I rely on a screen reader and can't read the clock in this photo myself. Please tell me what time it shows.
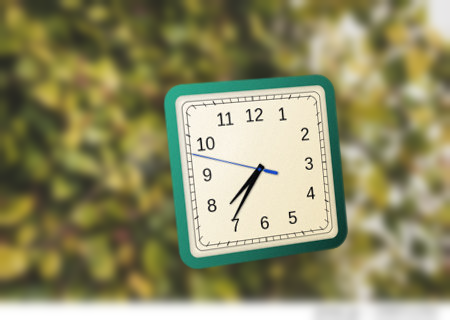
7:35:48
